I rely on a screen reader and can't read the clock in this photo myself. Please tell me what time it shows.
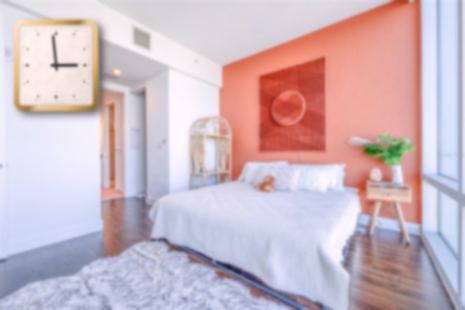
2:59
